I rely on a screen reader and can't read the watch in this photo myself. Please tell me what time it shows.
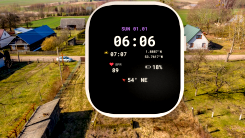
6:06
